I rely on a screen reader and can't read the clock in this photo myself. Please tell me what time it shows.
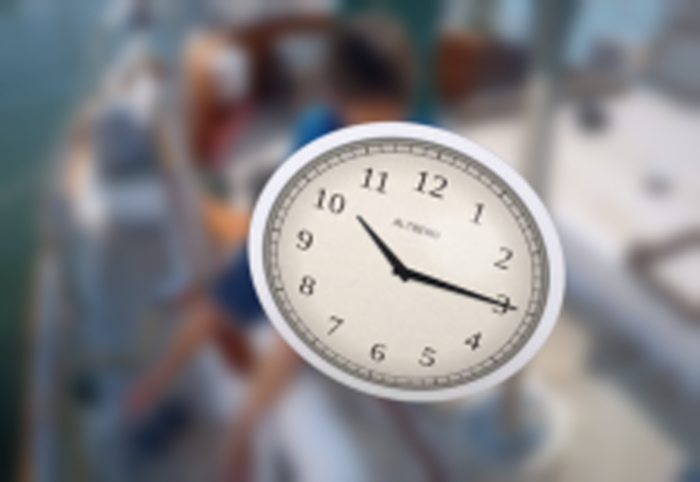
10:15
